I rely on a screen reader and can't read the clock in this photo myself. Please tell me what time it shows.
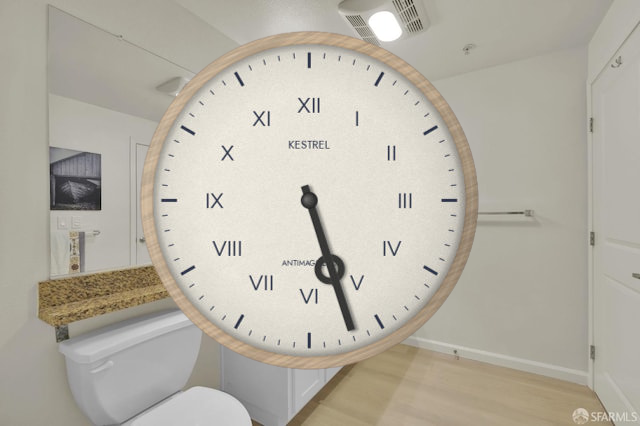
5:27
